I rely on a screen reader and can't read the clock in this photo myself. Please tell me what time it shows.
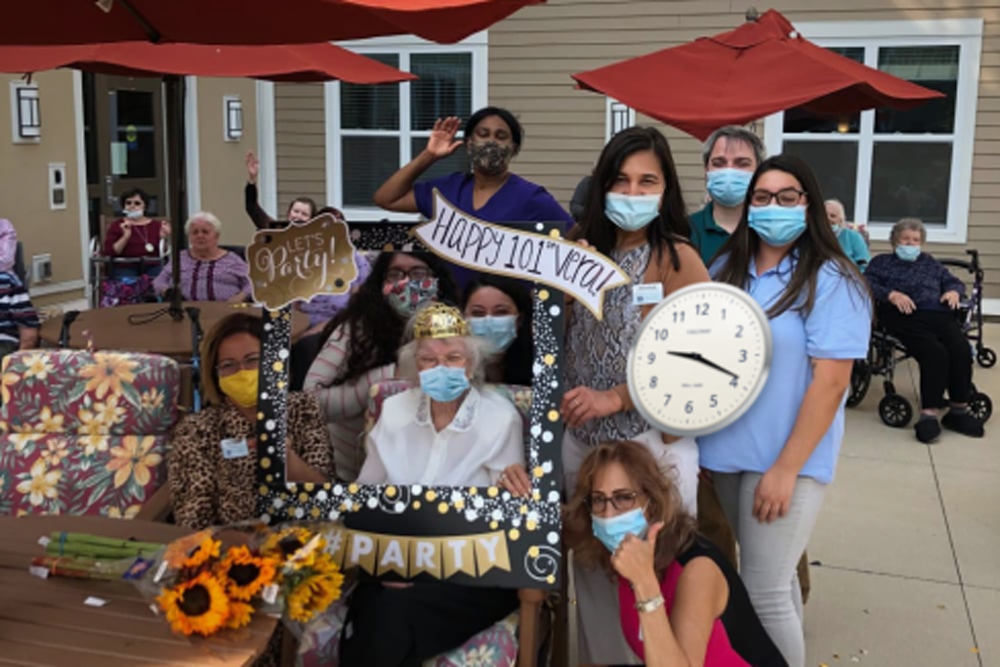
9:19
